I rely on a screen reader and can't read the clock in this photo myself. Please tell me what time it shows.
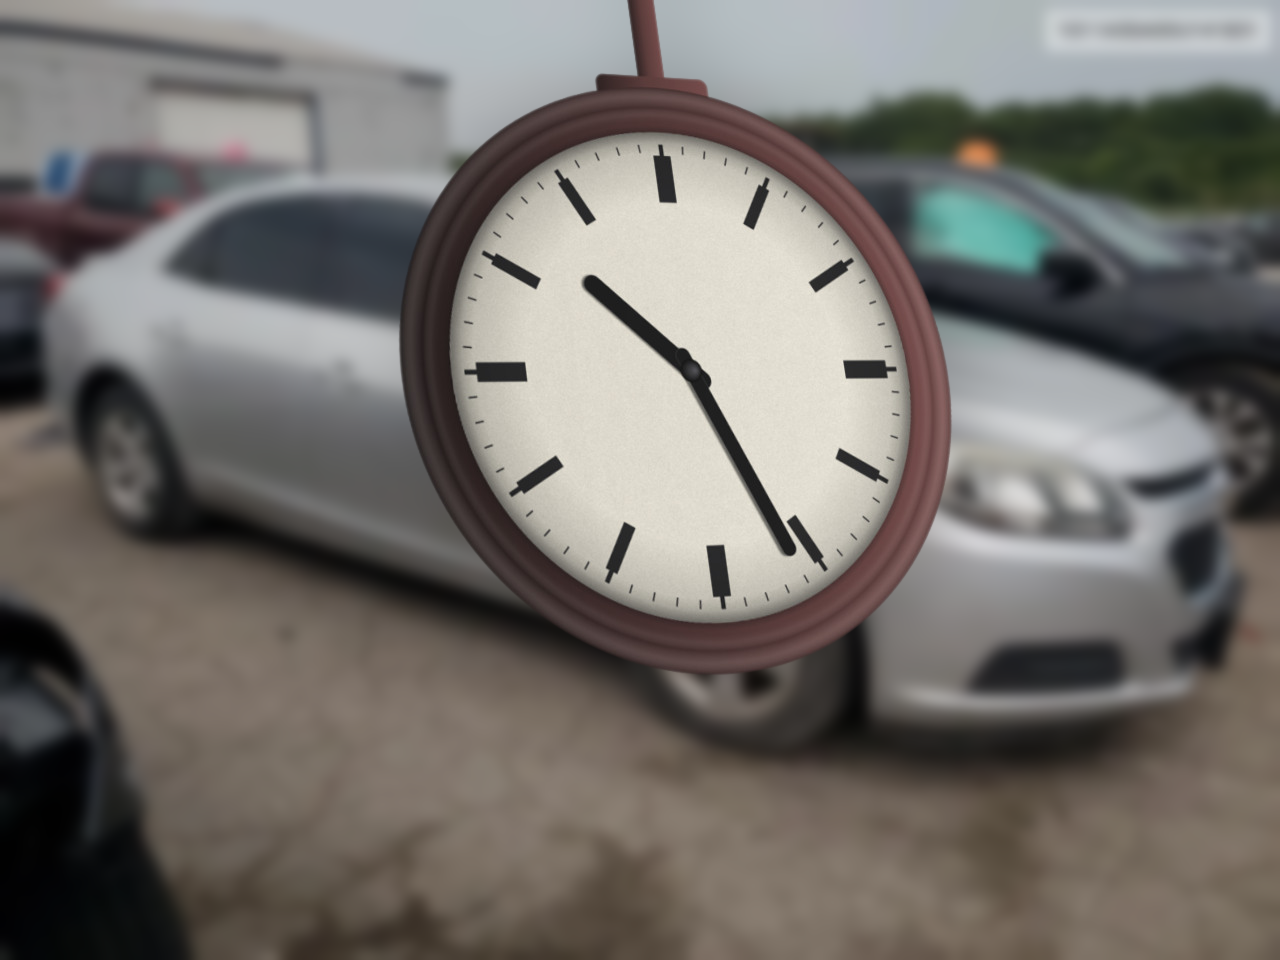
10:26
